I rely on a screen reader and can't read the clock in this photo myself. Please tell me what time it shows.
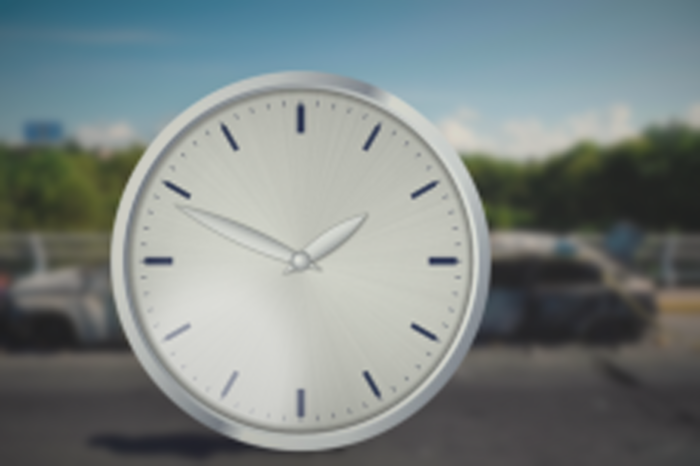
1:49
